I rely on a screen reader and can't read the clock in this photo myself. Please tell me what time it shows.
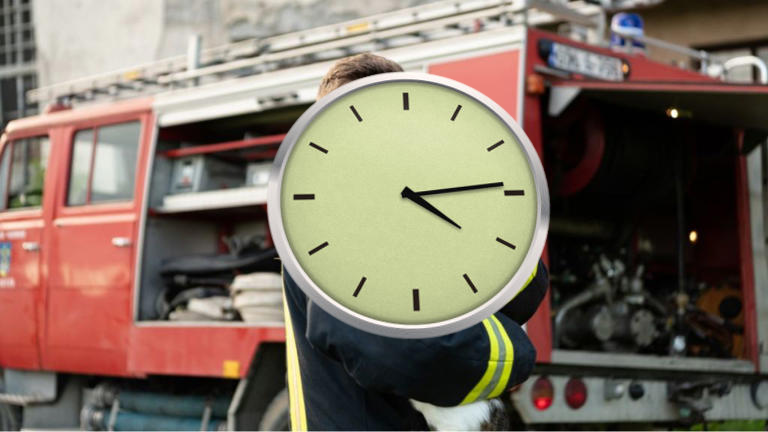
4:14
